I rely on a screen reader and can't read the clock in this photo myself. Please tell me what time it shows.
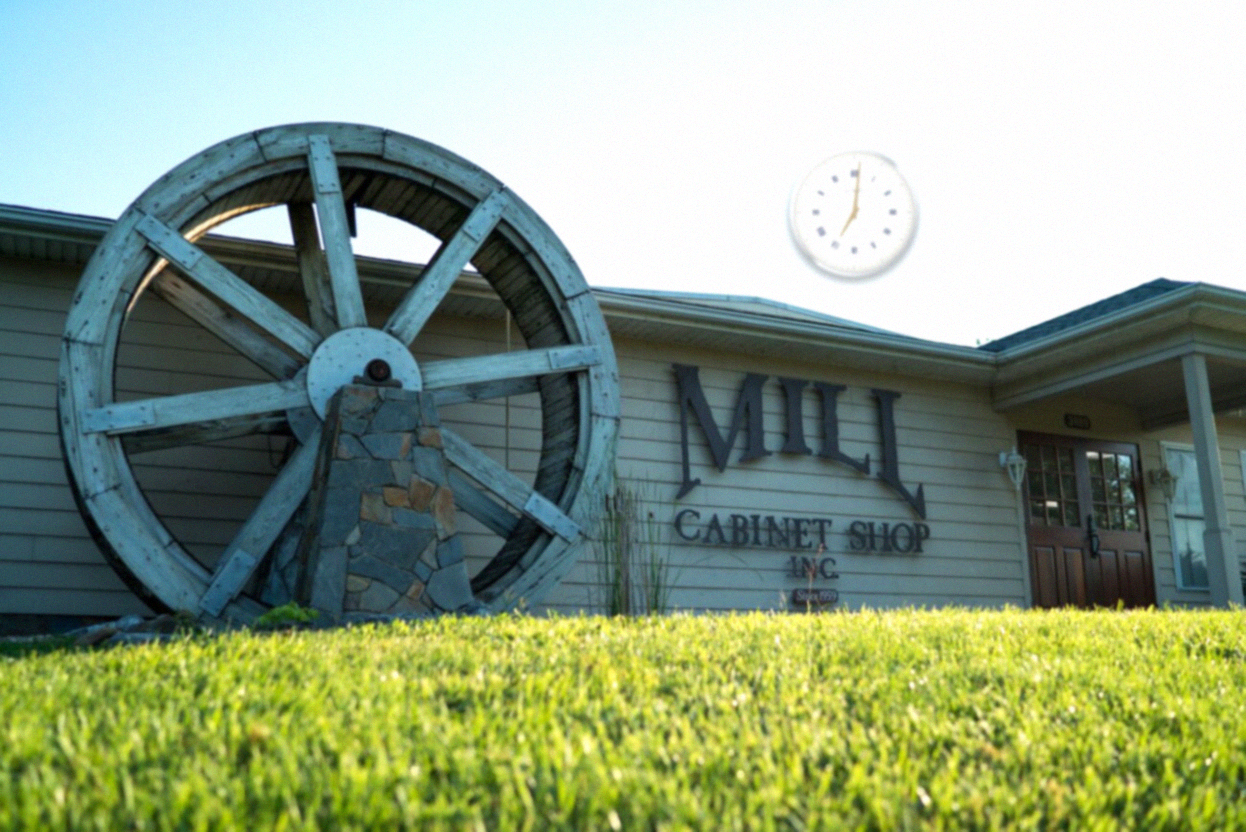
7:01
